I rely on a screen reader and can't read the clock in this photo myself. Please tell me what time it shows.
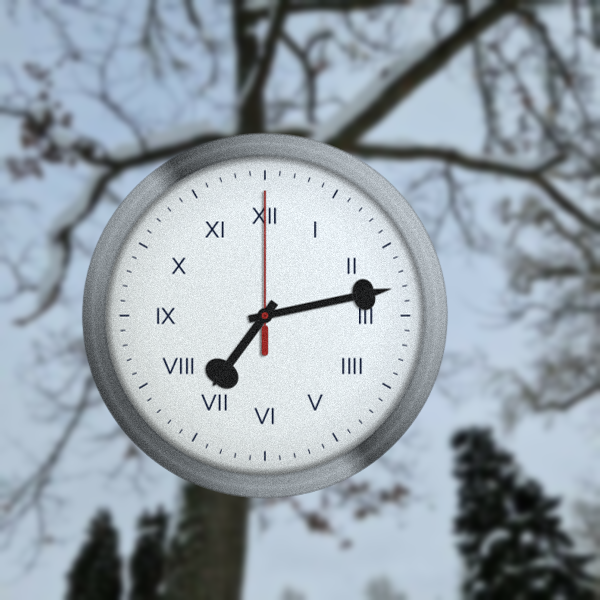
7:13:00
